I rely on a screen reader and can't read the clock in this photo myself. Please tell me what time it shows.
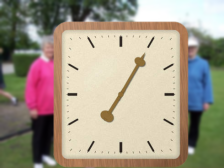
7:05
